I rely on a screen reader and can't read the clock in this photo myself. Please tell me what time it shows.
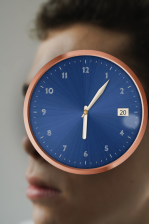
6:06
